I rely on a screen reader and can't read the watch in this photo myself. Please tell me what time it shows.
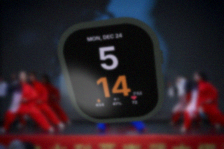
5:14
